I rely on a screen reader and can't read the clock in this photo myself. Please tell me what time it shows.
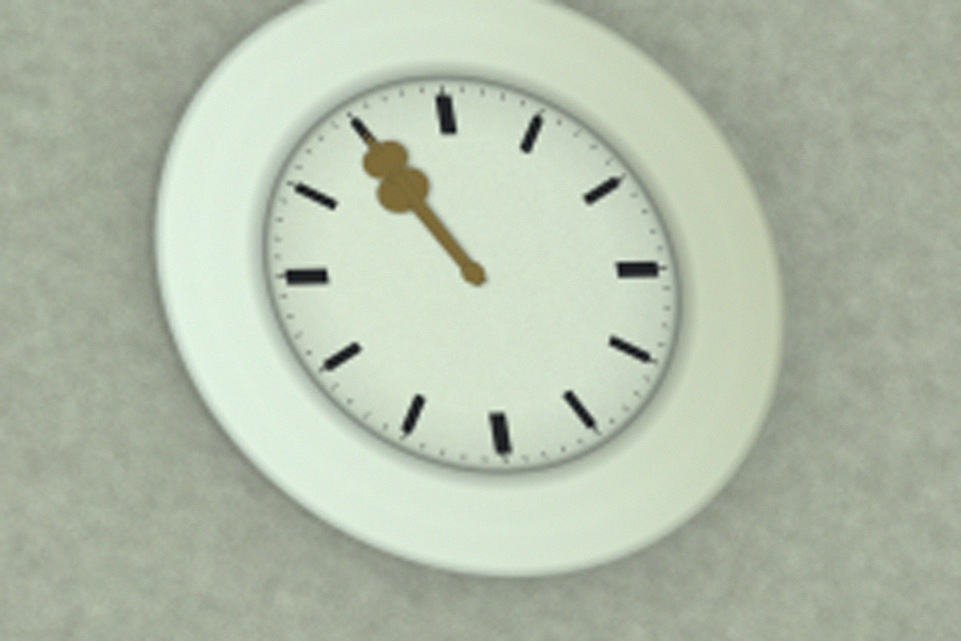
10:55
